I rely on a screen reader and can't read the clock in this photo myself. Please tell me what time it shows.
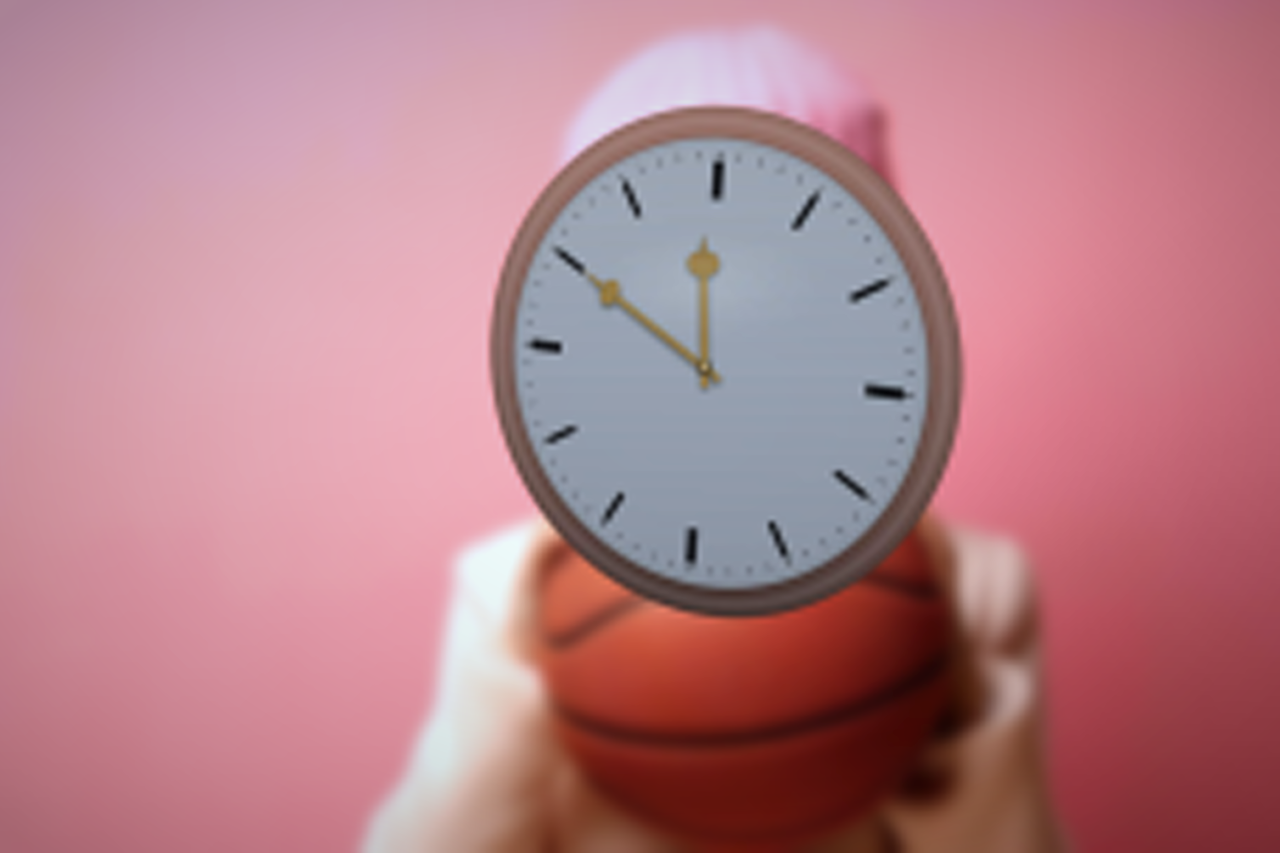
11:50
